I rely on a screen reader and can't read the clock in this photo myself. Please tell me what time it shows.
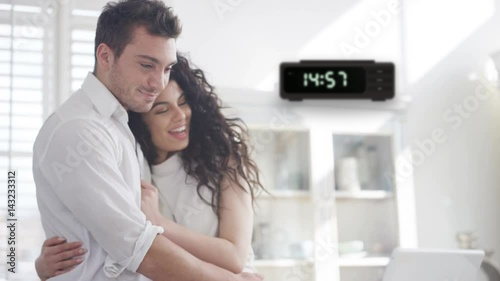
14:57
